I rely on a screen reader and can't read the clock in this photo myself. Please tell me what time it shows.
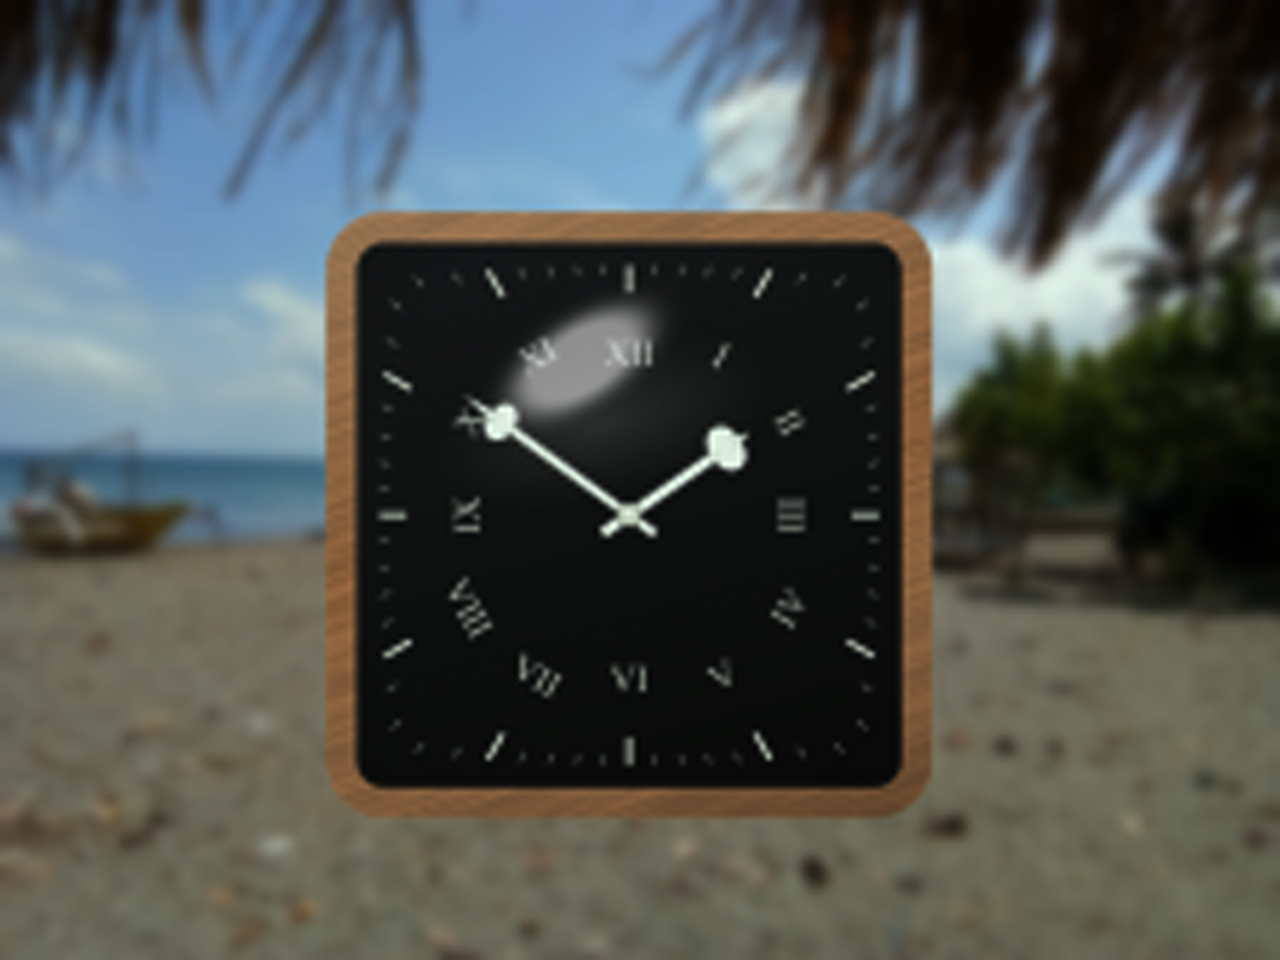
1:51
